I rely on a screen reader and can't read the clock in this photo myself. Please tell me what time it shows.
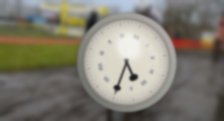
4:30
